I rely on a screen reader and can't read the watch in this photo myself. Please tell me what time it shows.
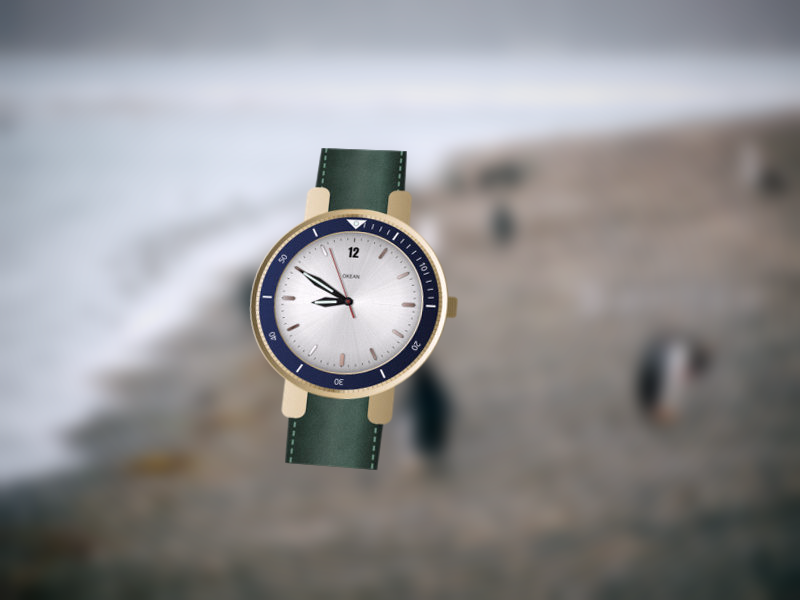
8:49:56
